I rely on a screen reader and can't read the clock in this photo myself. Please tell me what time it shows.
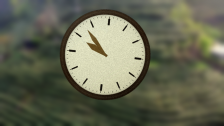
9:53
